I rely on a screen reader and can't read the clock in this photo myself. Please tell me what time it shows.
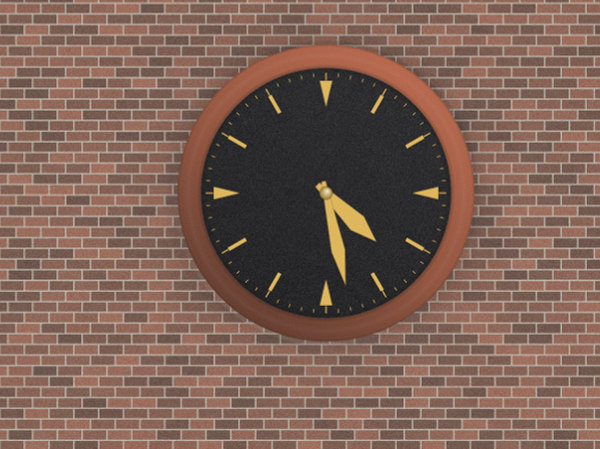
4:28
